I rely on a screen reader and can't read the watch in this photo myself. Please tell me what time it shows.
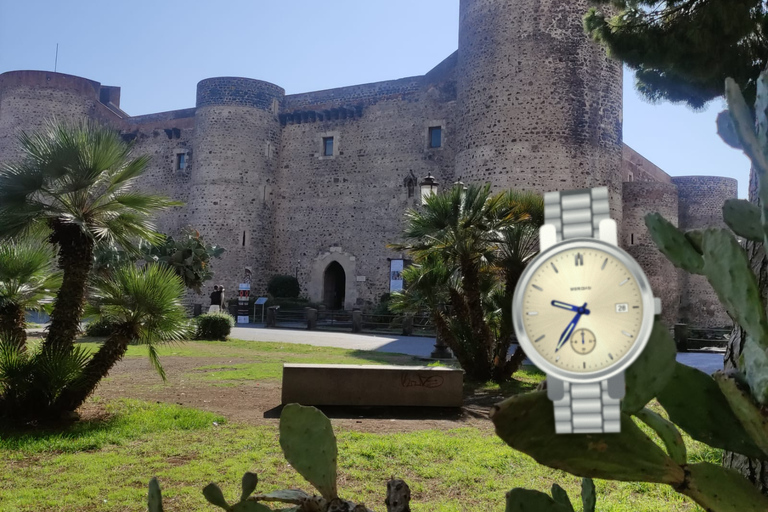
9:36
